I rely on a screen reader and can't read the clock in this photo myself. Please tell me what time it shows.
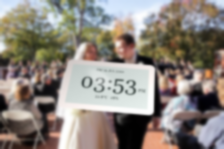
3:53
